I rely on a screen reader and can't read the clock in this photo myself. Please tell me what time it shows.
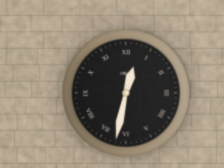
12:32
